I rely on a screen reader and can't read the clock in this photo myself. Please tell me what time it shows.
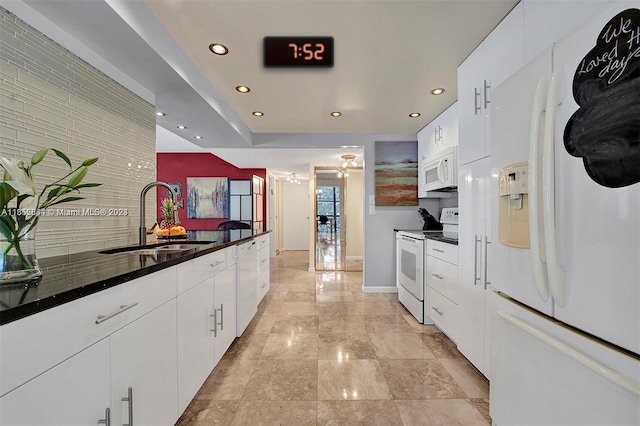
7:52
